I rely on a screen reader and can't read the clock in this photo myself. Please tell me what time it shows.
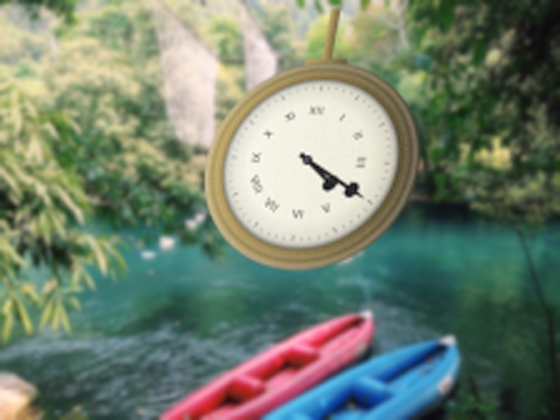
4:20
